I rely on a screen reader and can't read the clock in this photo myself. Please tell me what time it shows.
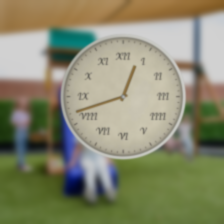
12:42
